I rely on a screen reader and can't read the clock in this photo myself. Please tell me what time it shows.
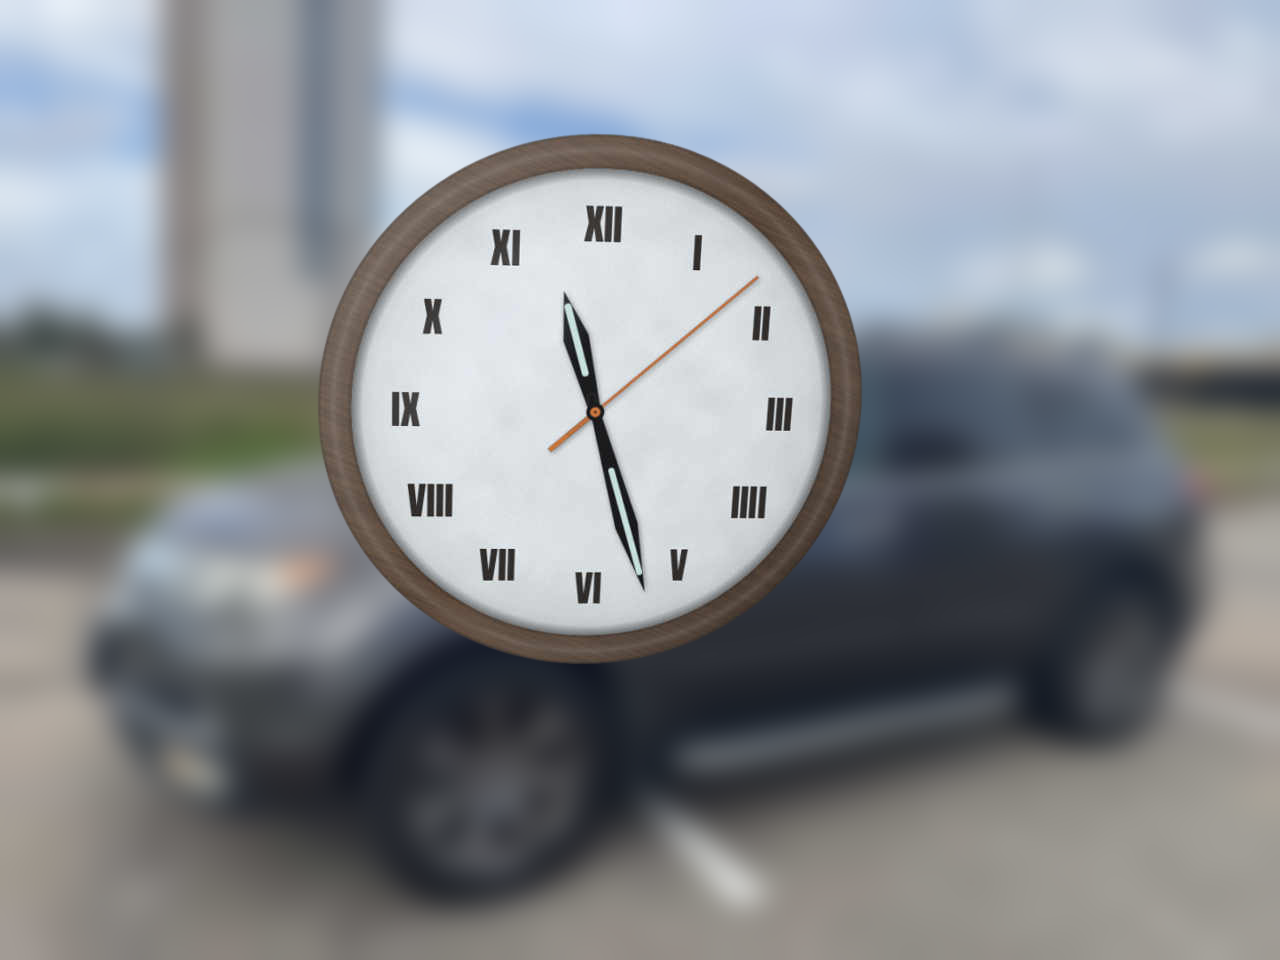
11:27:08
